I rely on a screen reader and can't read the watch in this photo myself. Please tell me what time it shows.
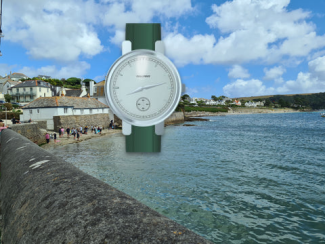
8:13
